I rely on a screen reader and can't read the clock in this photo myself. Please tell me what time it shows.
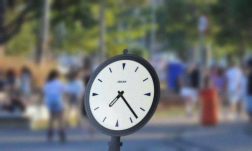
7:23
